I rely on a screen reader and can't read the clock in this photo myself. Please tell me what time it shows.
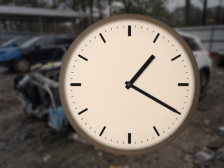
1:20
